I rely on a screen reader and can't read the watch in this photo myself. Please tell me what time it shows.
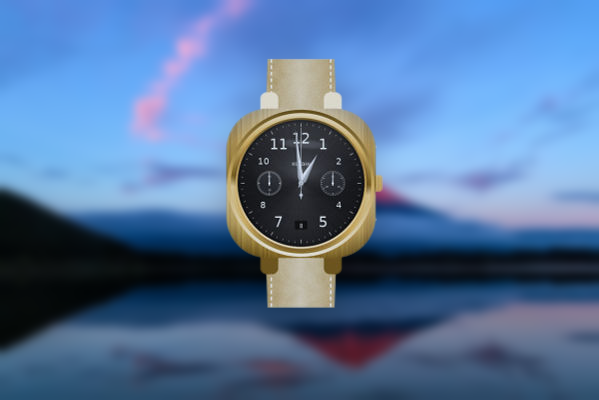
12:59
